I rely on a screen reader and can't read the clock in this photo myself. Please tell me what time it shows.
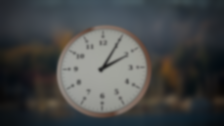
2:05
